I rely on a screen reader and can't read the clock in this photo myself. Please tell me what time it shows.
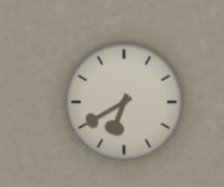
6:40
